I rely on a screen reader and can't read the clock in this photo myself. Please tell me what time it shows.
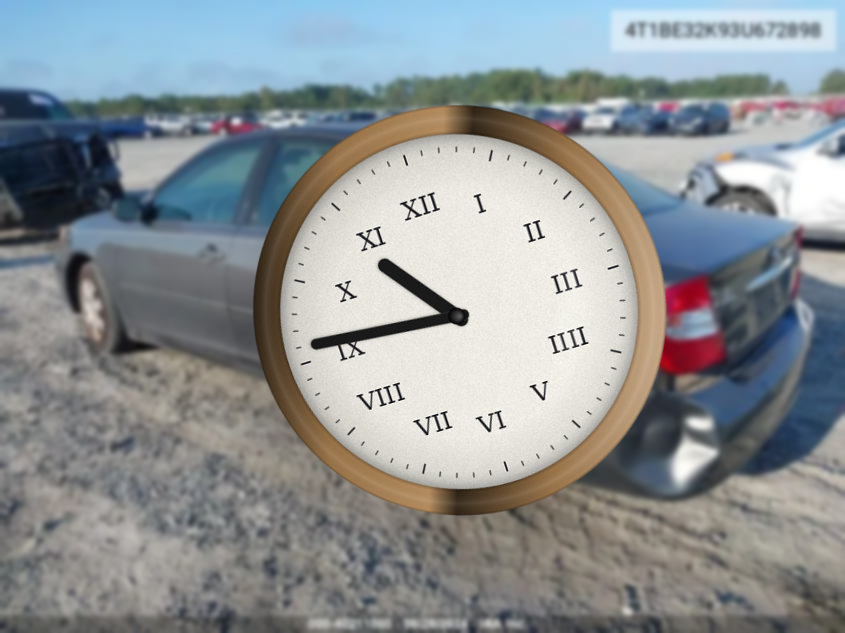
10:46
